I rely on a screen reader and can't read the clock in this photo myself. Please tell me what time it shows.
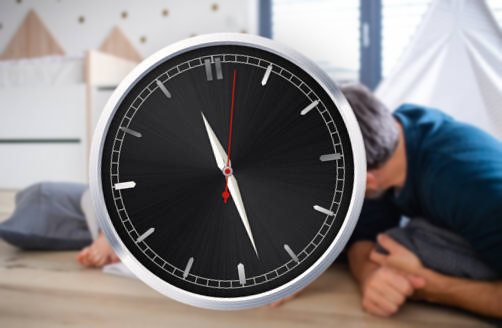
11:28:02
